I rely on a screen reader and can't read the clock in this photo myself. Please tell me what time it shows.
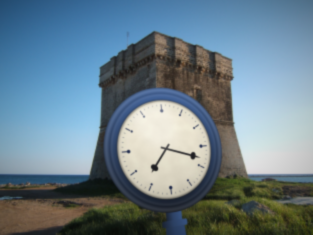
7:18
